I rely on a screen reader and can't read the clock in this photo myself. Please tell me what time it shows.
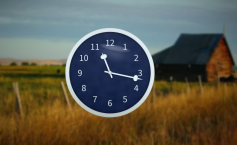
11:17
